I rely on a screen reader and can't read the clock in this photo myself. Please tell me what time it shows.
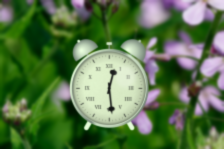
12:29
